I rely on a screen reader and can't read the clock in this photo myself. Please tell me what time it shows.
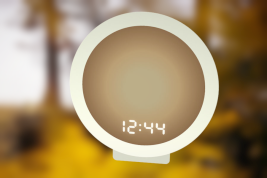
12:44
